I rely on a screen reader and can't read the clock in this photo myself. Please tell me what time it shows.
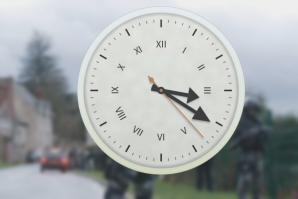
3:20:23
